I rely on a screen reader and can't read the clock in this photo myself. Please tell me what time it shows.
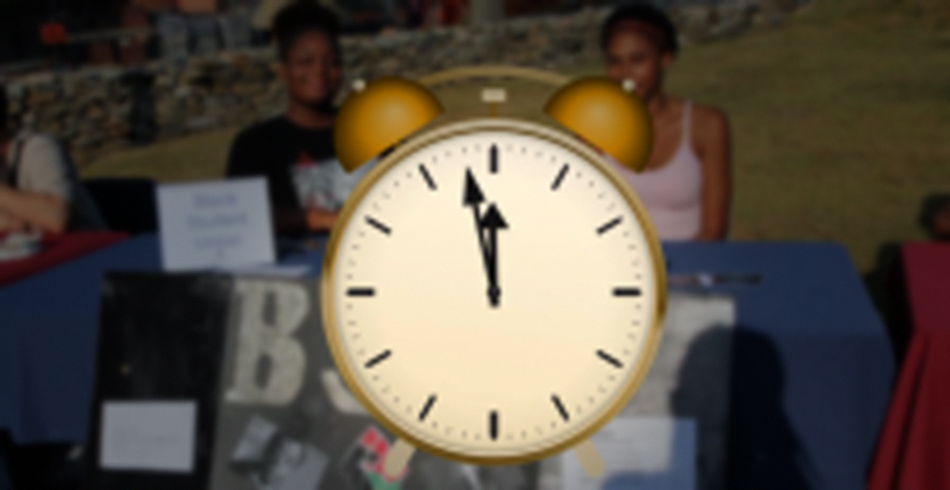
11:58
